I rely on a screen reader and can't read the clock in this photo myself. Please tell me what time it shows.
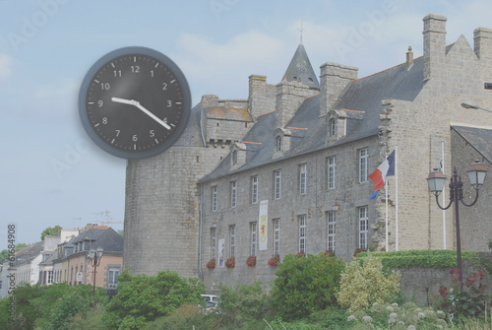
9:21
